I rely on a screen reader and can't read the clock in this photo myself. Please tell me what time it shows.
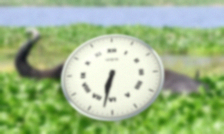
6:32
